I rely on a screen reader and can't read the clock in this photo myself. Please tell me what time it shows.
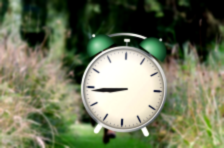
8:44
